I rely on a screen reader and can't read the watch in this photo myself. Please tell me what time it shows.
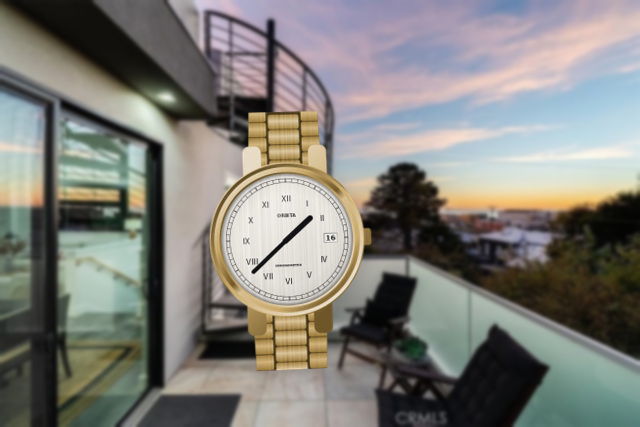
1:38
